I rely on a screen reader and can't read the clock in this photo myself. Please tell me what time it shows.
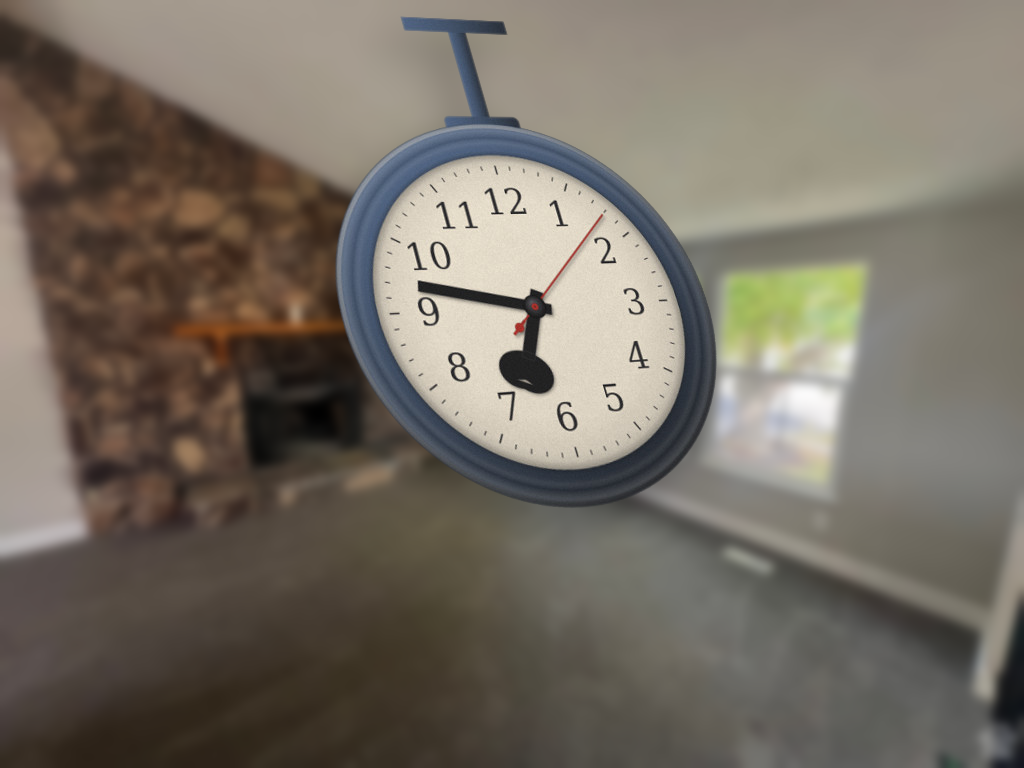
6:47:08
